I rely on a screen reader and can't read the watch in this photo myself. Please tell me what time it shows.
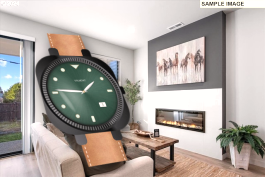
1:46
